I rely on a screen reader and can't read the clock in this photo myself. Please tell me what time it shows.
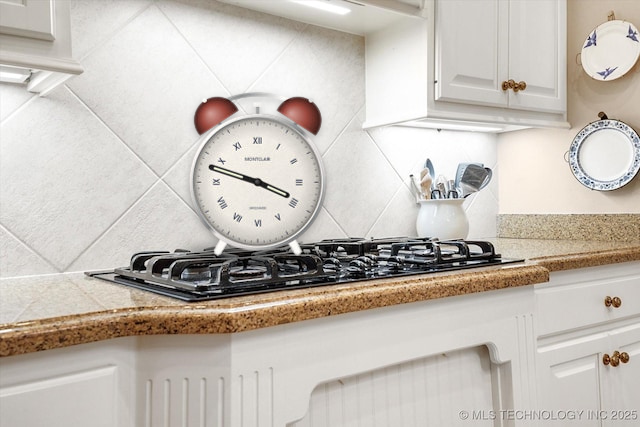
3:48
